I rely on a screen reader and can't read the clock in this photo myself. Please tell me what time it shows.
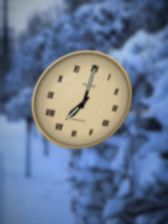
7:00
